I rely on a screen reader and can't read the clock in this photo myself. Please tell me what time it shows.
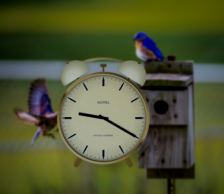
9:20
